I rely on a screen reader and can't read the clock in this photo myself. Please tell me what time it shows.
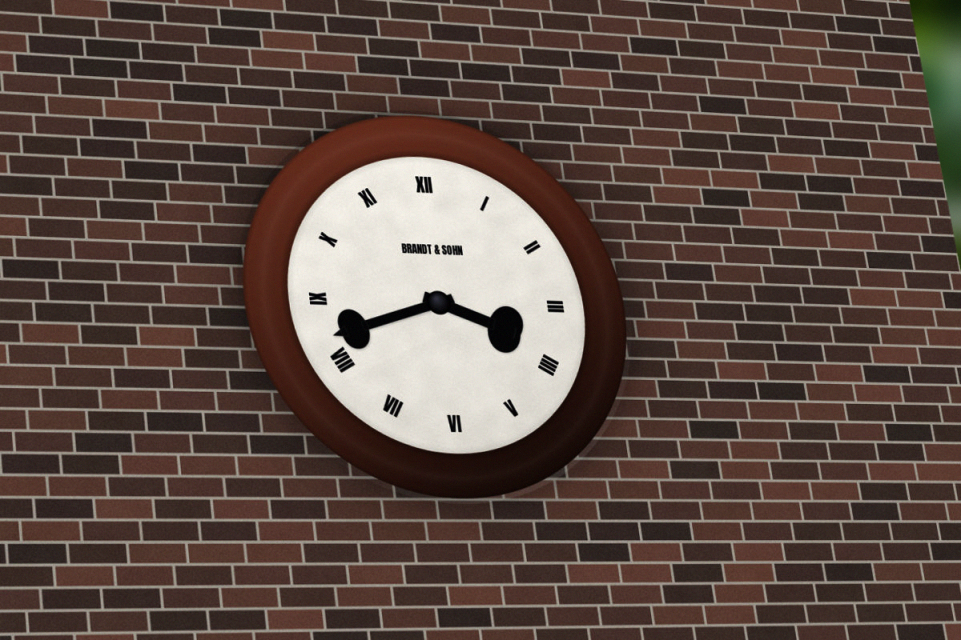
3:42
